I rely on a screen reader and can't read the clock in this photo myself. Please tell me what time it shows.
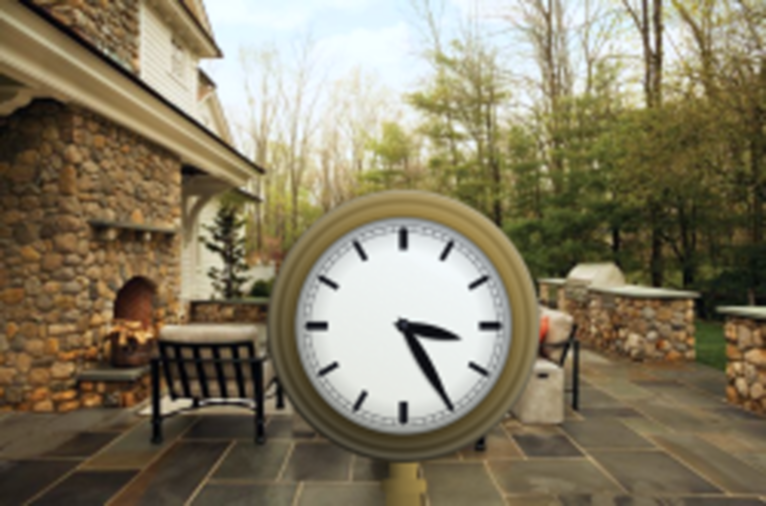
3:25
